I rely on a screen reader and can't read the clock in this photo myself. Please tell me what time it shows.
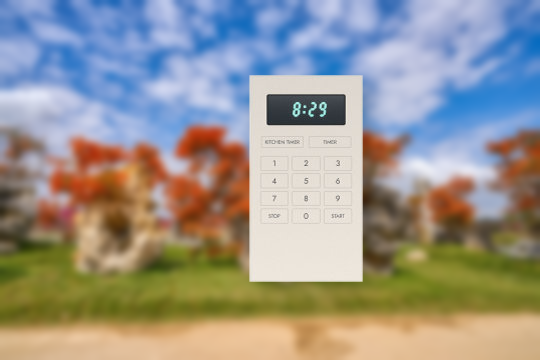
8:29
